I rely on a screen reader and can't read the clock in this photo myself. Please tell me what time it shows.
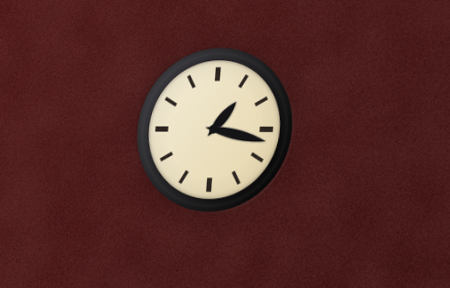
1:17
